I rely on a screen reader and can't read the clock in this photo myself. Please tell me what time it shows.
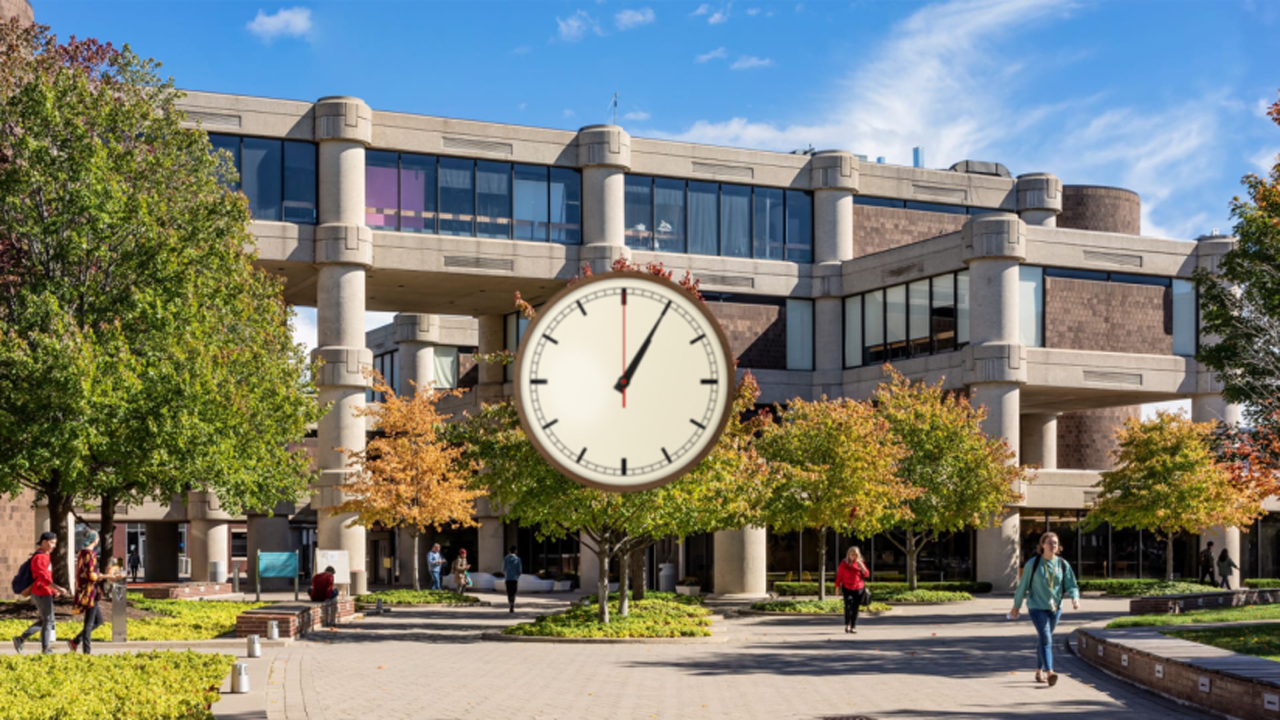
1:05:00
